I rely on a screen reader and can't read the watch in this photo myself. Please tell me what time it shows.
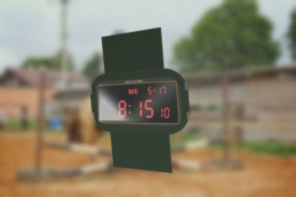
8:15:10
